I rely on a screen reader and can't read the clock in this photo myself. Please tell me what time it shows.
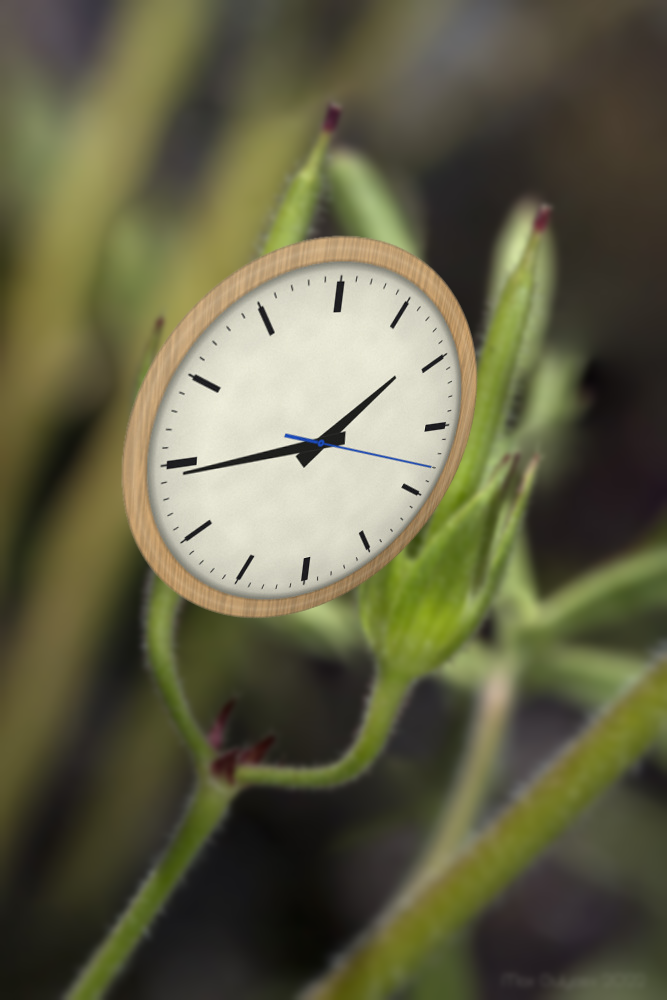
1:44:18
